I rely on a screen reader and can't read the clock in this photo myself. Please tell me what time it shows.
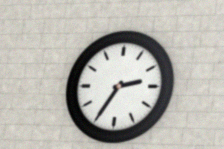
2:35
